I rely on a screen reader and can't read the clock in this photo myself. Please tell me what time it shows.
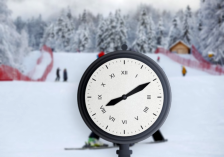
8:10
